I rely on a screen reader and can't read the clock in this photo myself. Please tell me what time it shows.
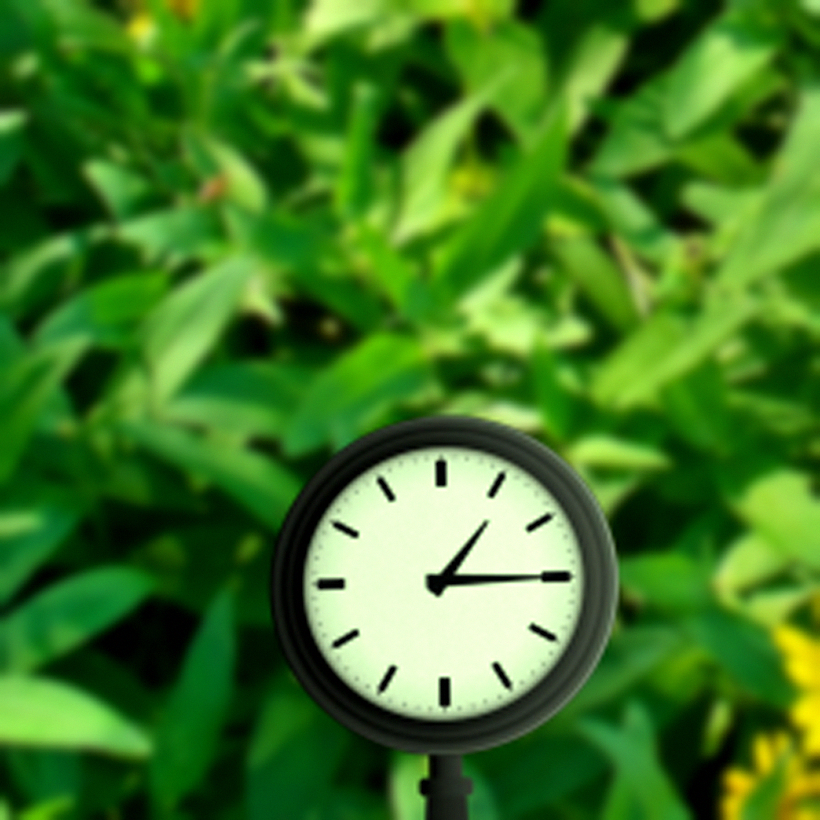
1:15
